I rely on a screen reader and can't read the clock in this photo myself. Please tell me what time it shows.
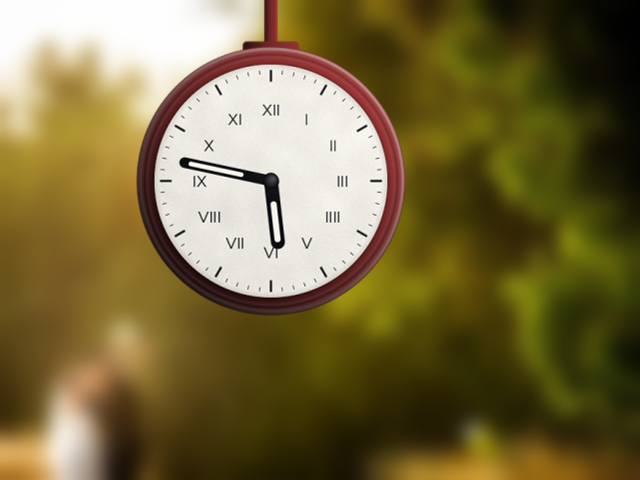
5:47
